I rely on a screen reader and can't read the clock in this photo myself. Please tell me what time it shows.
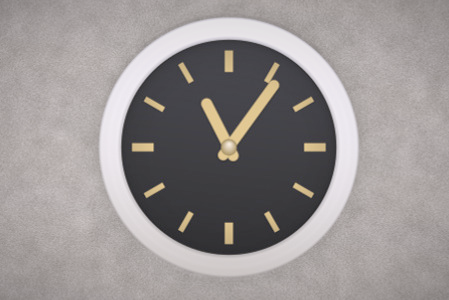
11:06
